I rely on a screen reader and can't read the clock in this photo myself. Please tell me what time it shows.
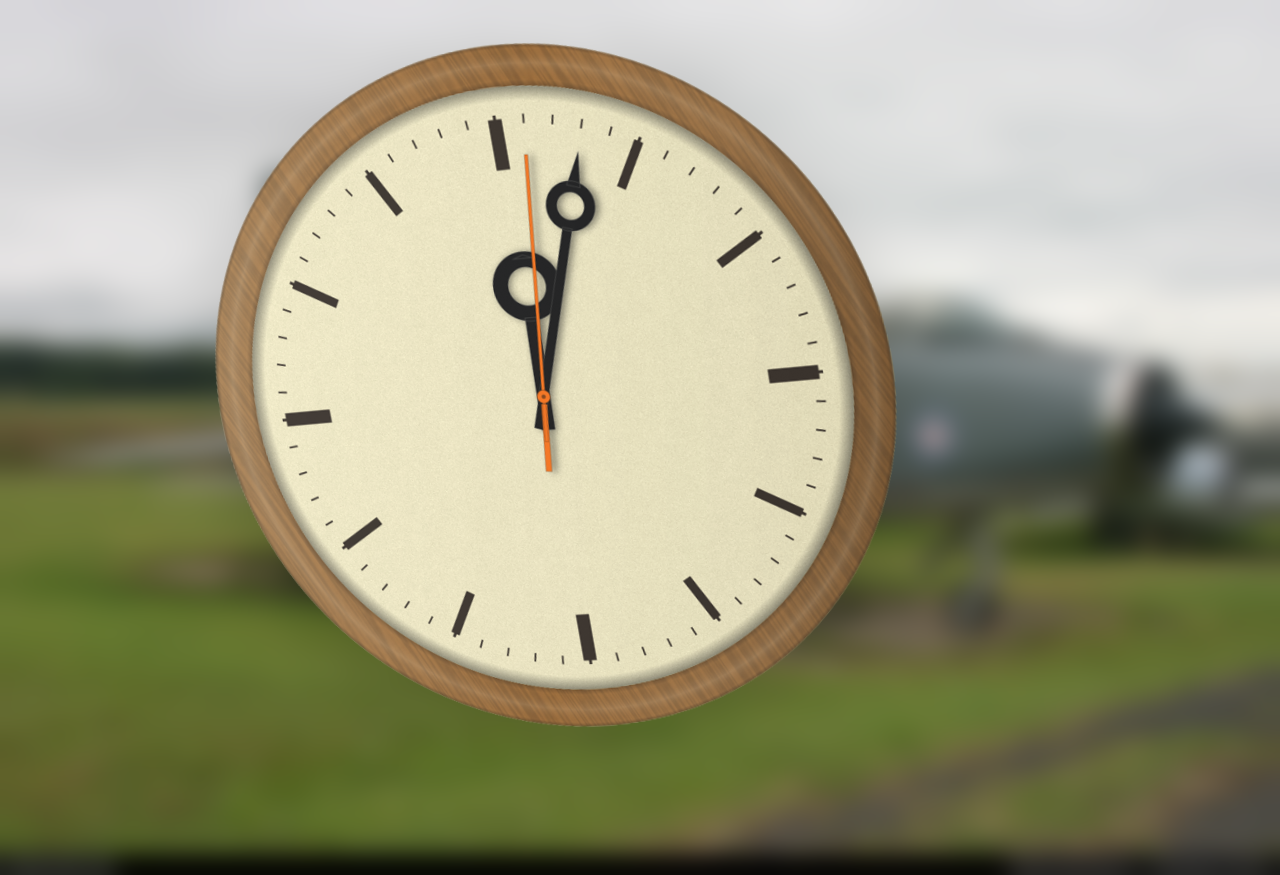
12:03:01
